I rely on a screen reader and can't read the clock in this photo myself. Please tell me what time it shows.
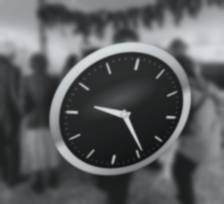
9:24
